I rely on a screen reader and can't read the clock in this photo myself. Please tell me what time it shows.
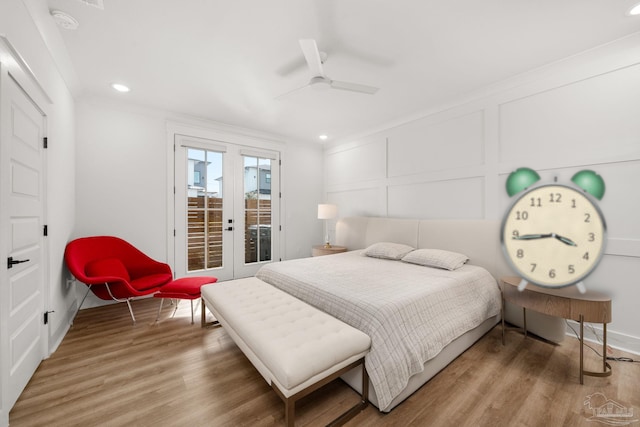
3:44
